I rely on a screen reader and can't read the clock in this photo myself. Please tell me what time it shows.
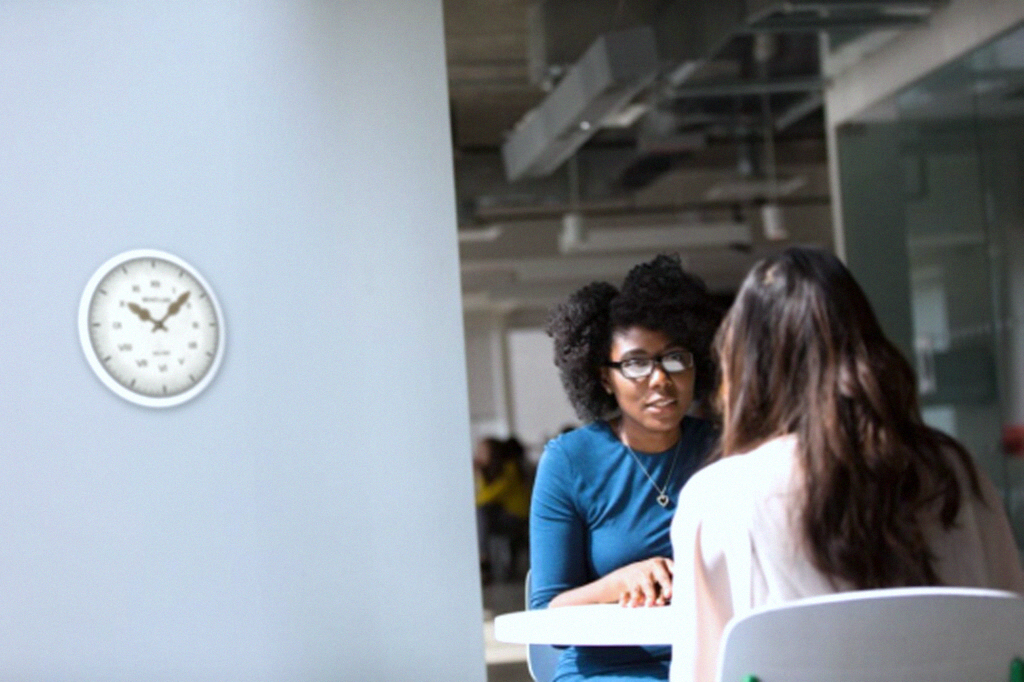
10:08
